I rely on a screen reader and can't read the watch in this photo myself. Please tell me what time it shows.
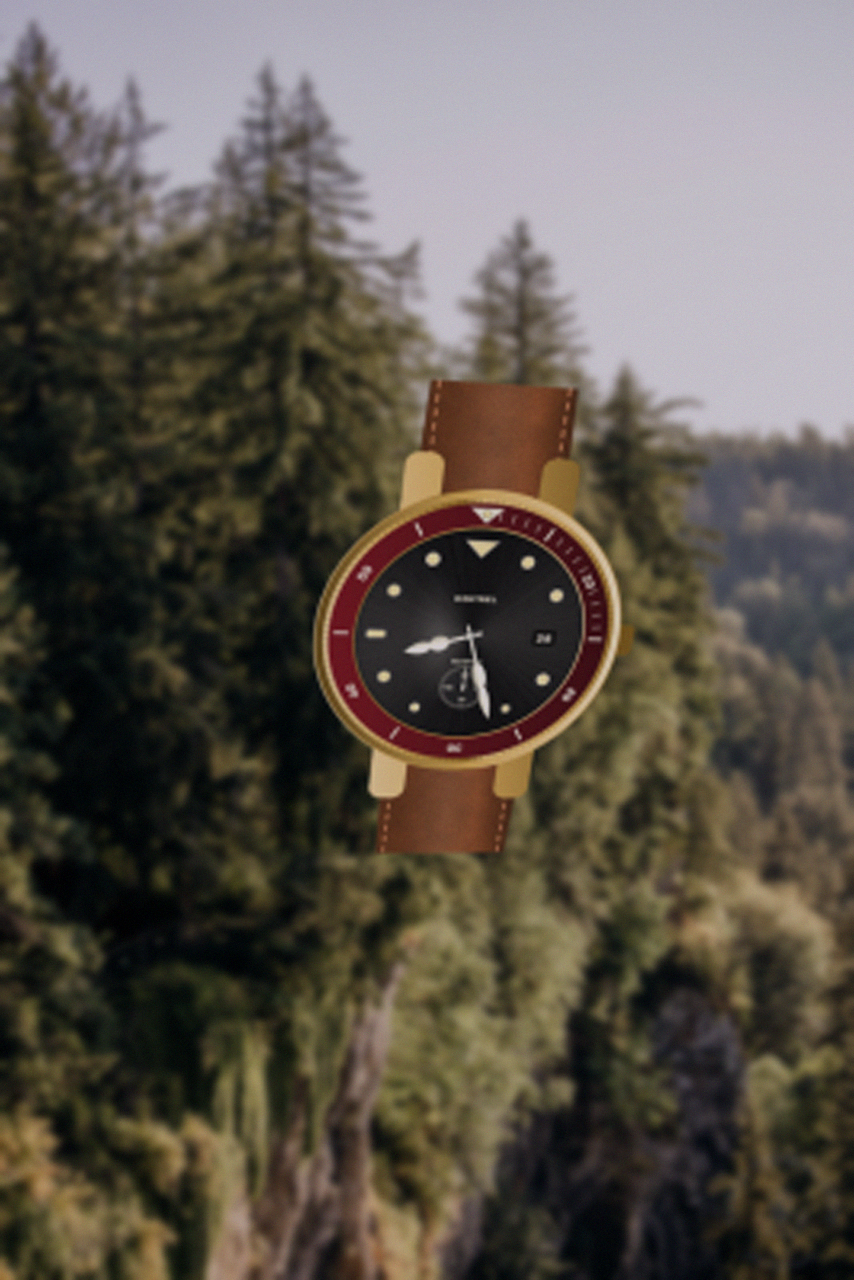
8:27
